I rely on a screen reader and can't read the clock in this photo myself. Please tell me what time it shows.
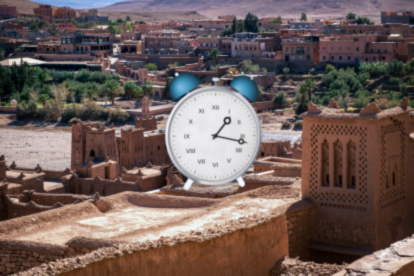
1:17
